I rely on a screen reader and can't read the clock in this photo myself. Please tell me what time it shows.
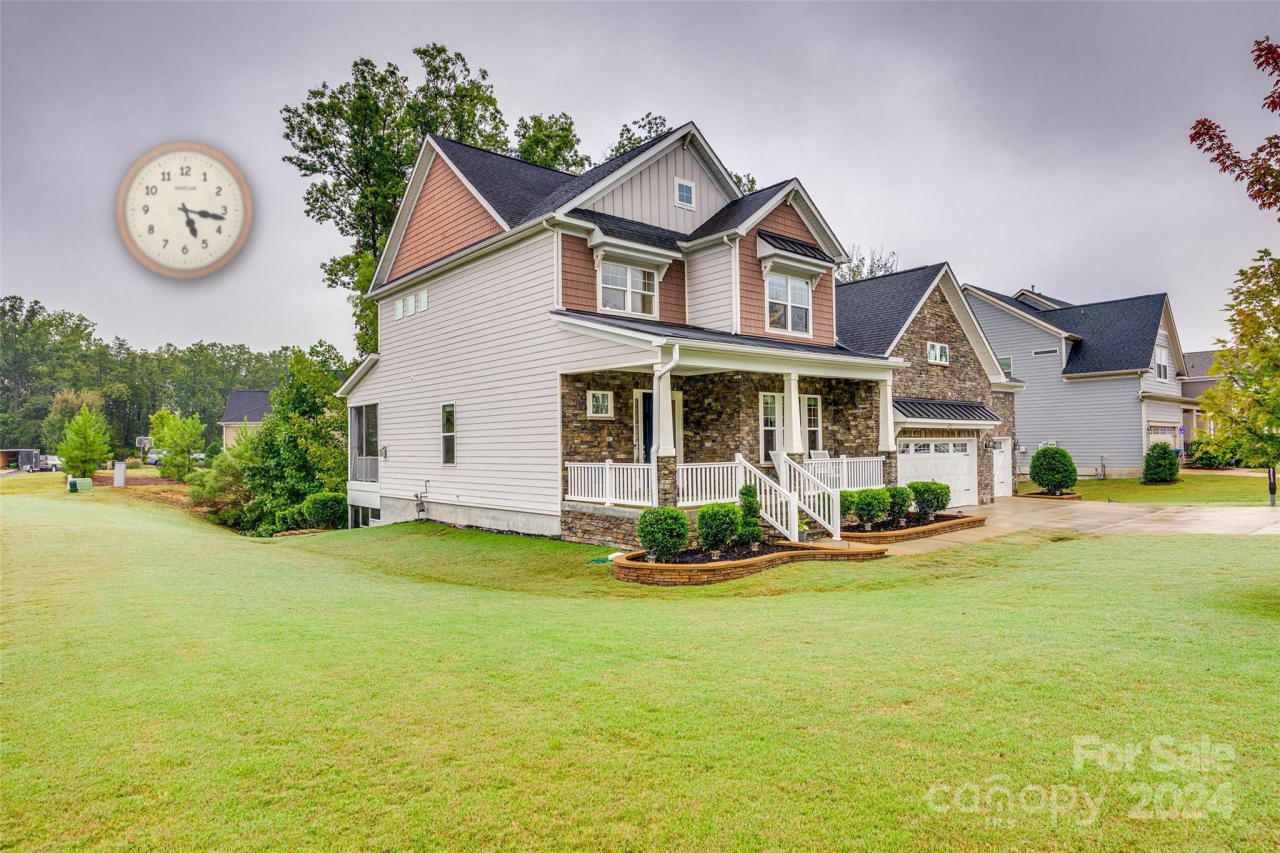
5:17
